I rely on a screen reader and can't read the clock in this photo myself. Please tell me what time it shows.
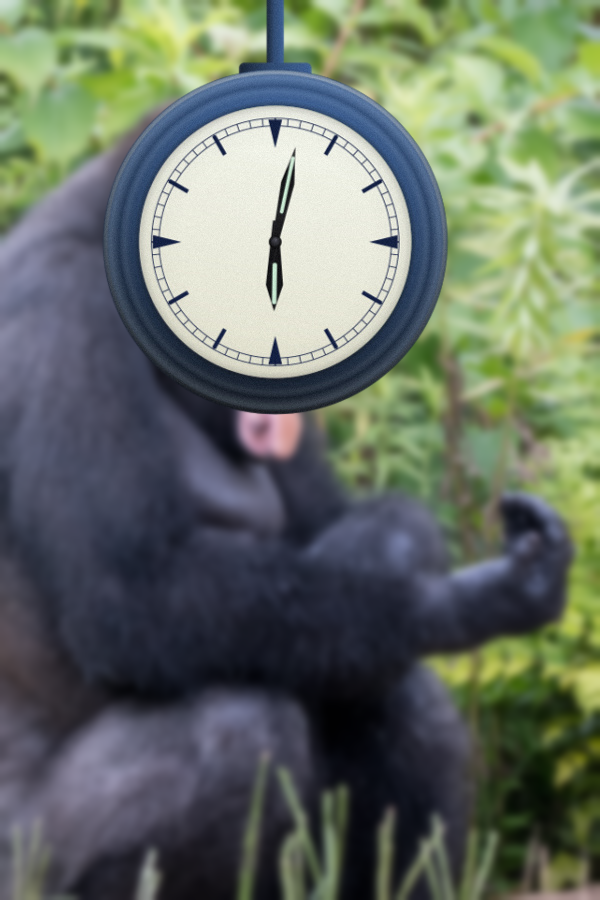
6:02
